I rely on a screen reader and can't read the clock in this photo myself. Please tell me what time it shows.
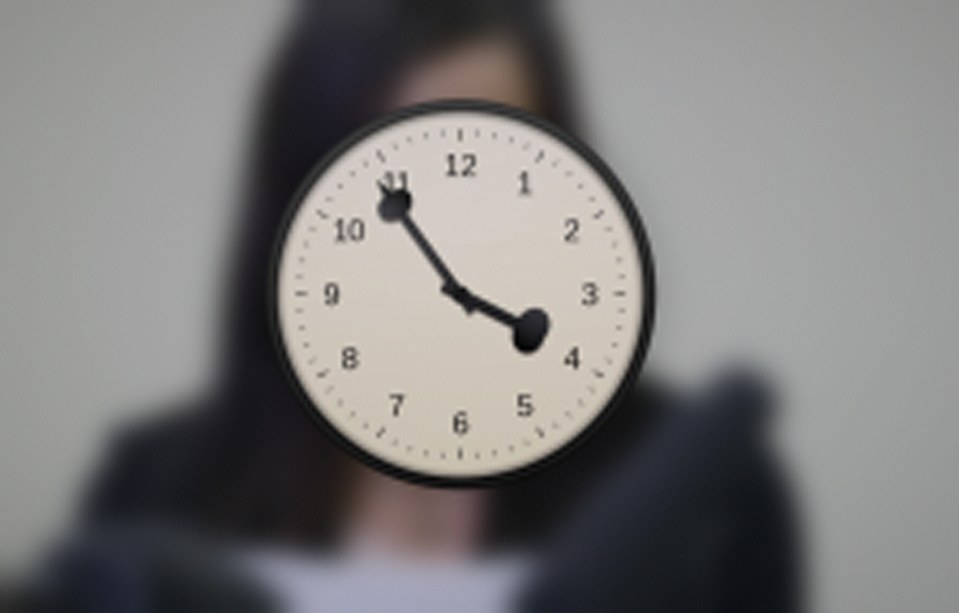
3:54
